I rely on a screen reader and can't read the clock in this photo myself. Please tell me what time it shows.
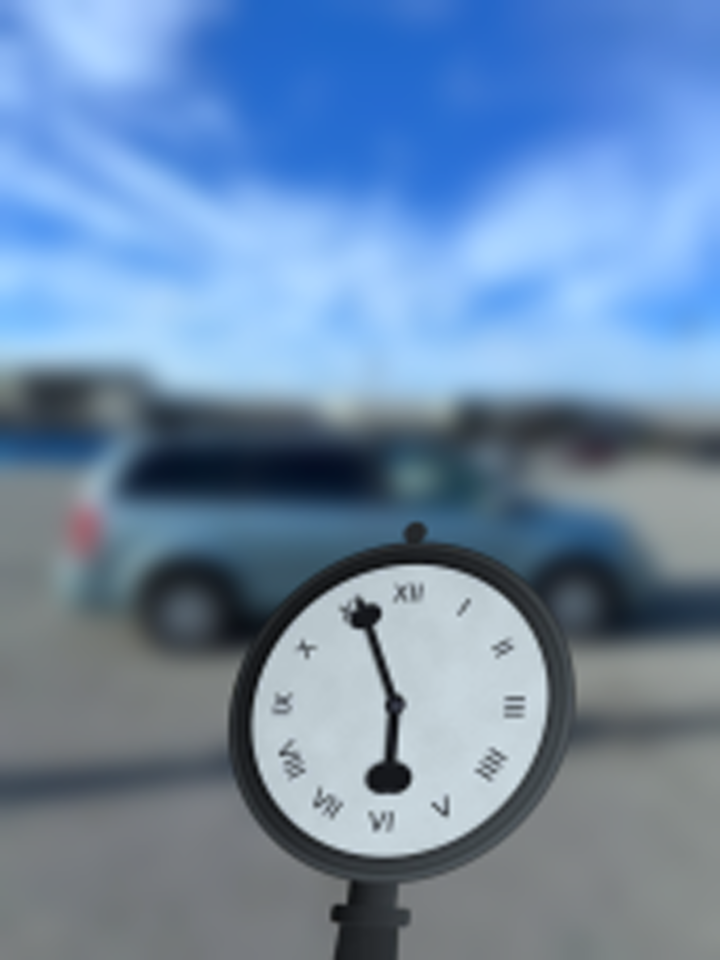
5:56
